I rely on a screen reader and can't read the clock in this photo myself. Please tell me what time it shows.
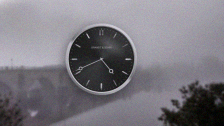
4:41
